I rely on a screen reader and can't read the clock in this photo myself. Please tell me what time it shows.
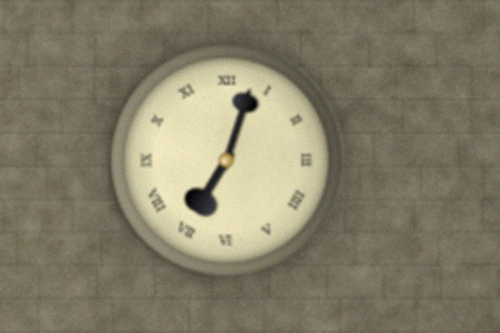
7:03
